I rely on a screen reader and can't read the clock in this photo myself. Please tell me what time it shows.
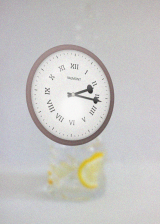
2:16
